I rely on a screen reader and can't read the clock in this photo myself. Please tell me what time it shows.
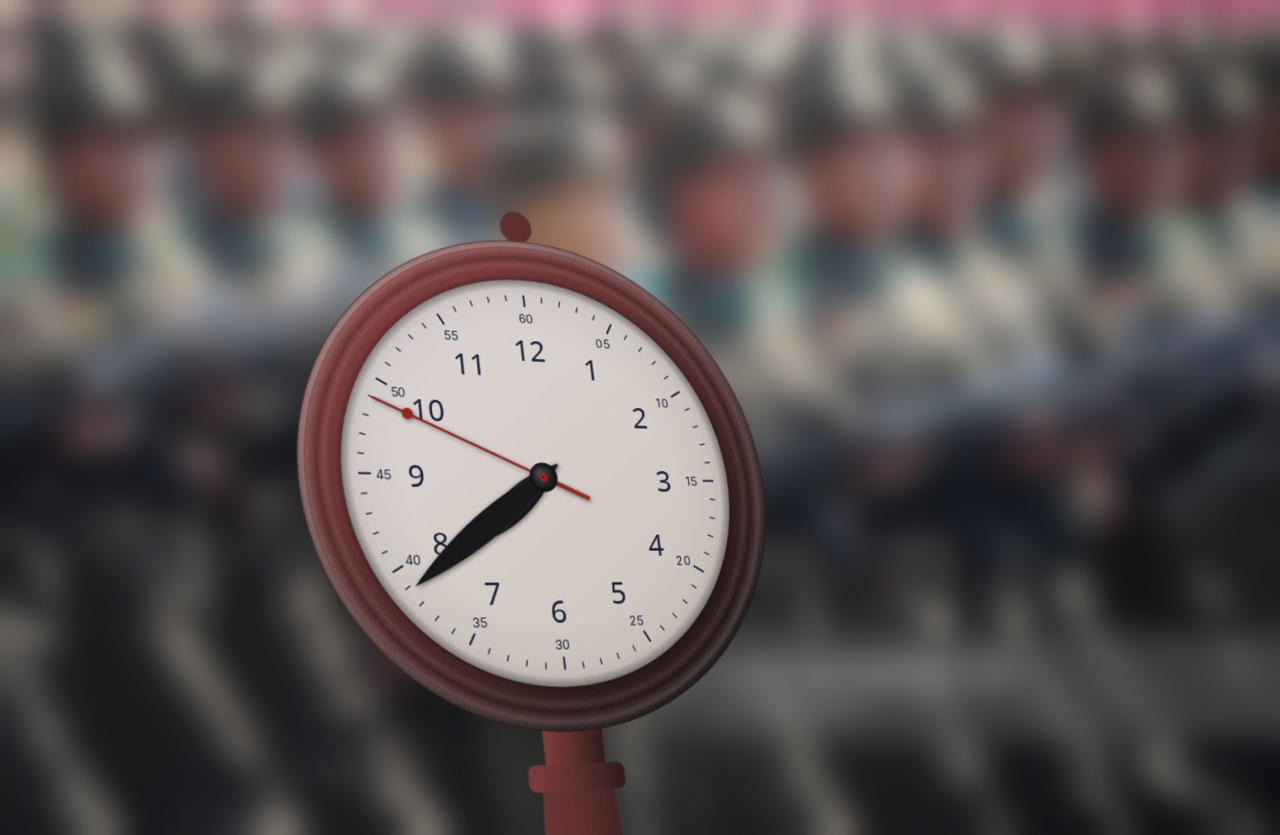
7:38:49
